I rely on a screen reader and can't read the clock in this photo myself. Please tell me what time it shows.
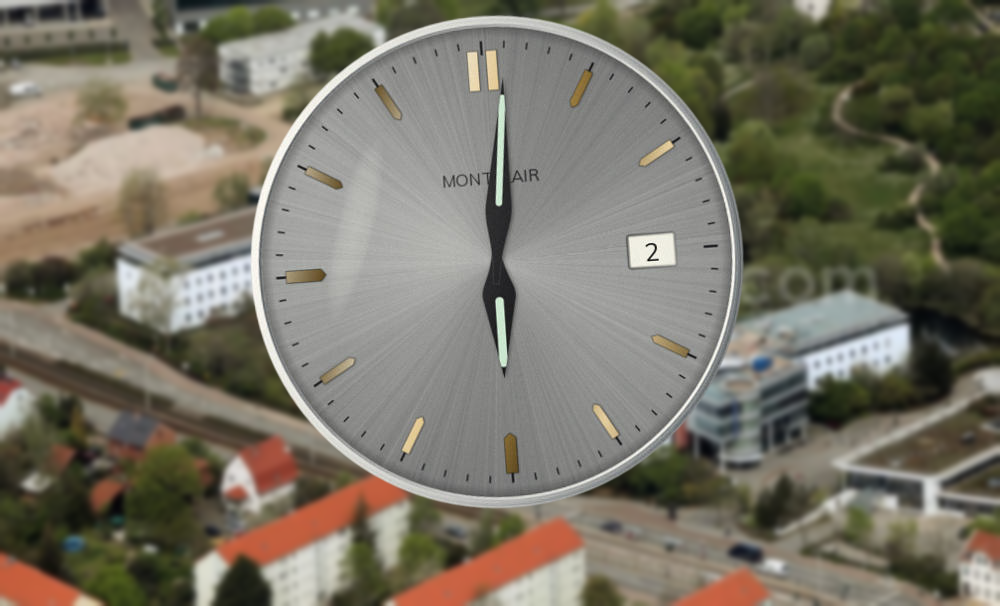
6:01
